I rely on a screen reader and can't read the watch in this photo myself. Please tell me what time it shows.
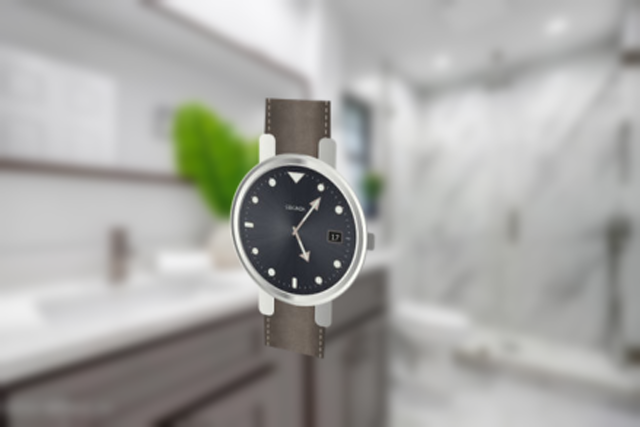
5:06
